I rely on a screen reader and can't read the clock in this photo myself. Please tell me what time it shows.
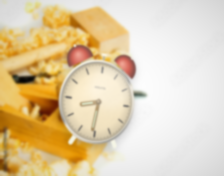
8:31
